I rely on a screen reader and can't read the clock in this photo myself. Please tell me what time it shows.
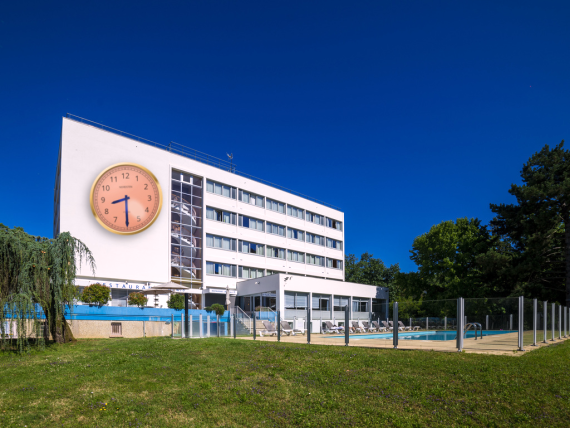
8:30
